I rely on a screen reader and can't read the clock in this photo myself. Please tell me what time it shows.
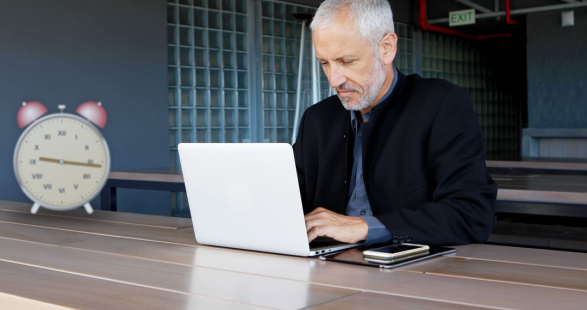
9:16
